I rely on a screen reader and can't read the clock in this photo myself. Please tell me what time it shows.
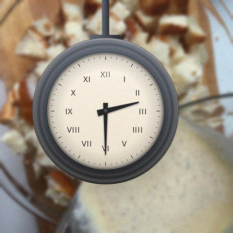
2:30
